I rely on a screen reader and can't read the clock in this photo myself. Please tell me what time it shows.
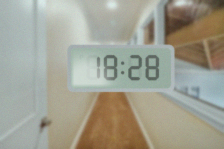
18:28
